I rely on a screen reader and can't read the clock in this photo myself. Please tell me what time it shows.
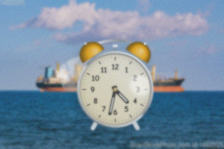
4:32
